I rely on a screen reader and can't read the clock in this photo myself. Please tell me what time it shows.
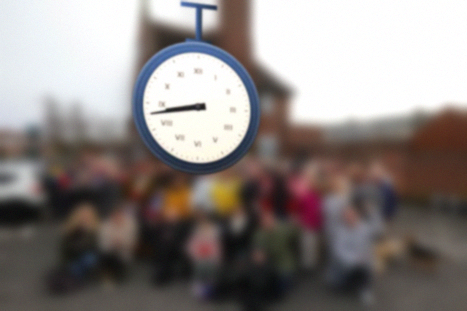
8:43
